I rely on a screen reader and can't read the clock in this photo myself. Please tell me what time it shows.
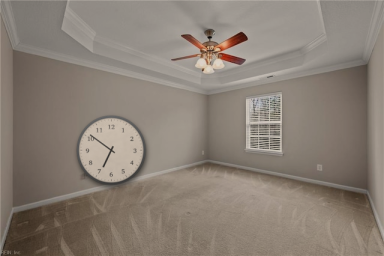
6:51
